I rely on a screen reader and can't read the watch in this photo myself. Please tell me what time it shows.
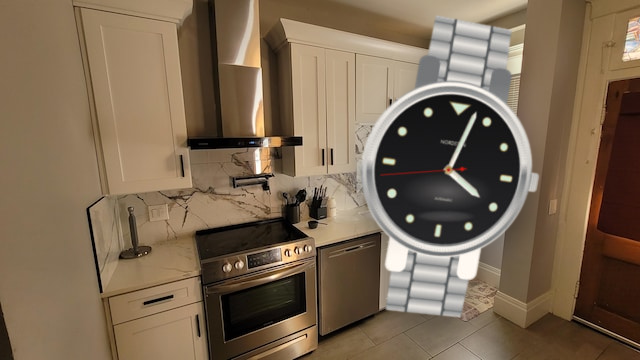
4:02:43
